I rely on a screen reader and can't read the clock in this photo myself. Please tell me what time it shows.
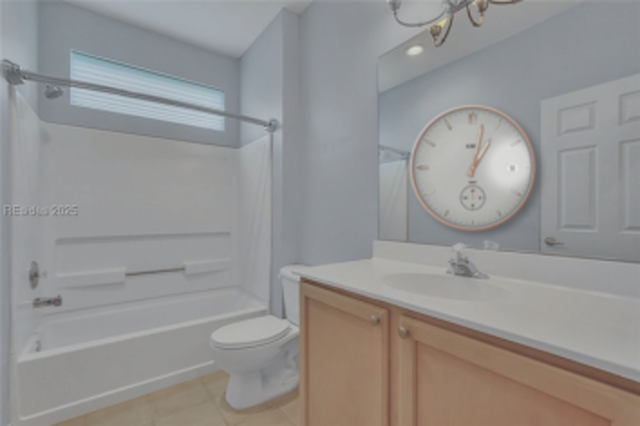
1:02
